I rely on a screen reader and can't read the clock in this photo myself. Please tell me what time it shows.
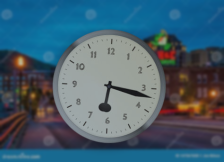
6:17
